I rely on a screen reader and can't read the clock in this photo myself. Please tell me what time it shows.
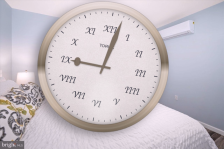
9:02
